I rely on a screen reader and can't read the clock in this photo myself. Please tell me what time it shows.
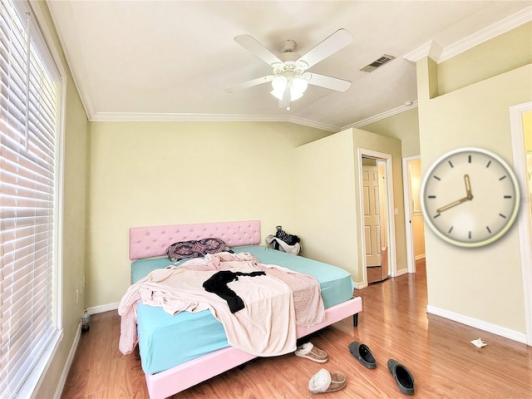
11:41
